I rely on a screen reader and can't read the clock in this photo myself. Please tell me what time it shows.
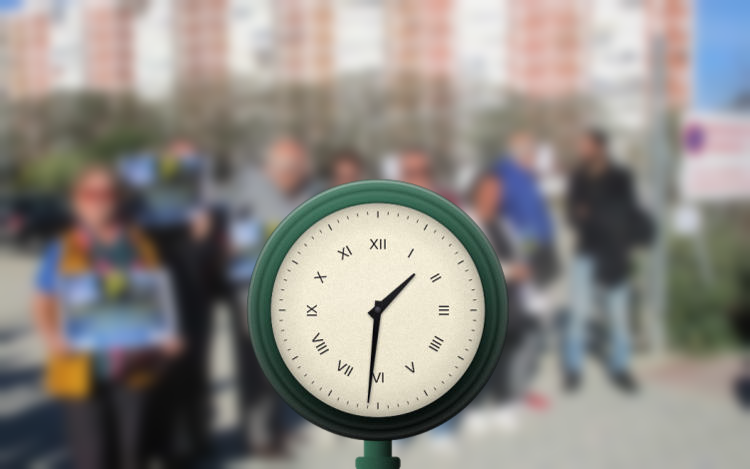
1:31
